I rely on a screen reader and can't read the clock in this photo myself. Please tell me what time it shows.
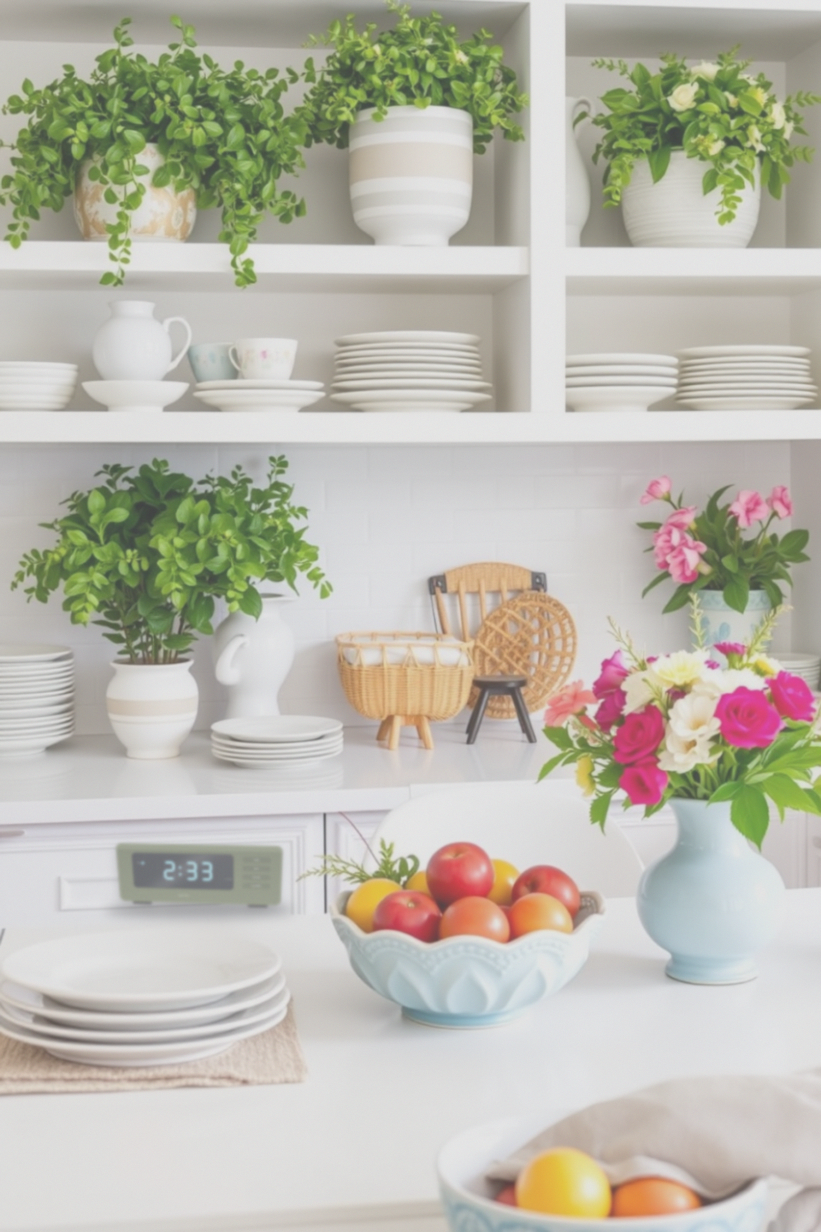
2:33
